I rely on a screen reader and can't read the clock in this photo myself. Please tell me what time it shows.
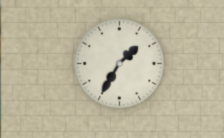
1:35
